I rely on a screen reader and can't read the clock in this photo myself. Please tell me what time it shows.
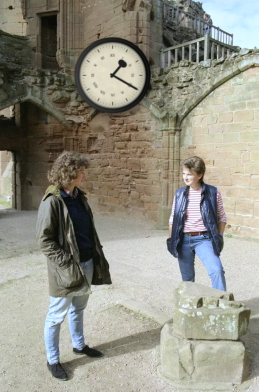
1:20
